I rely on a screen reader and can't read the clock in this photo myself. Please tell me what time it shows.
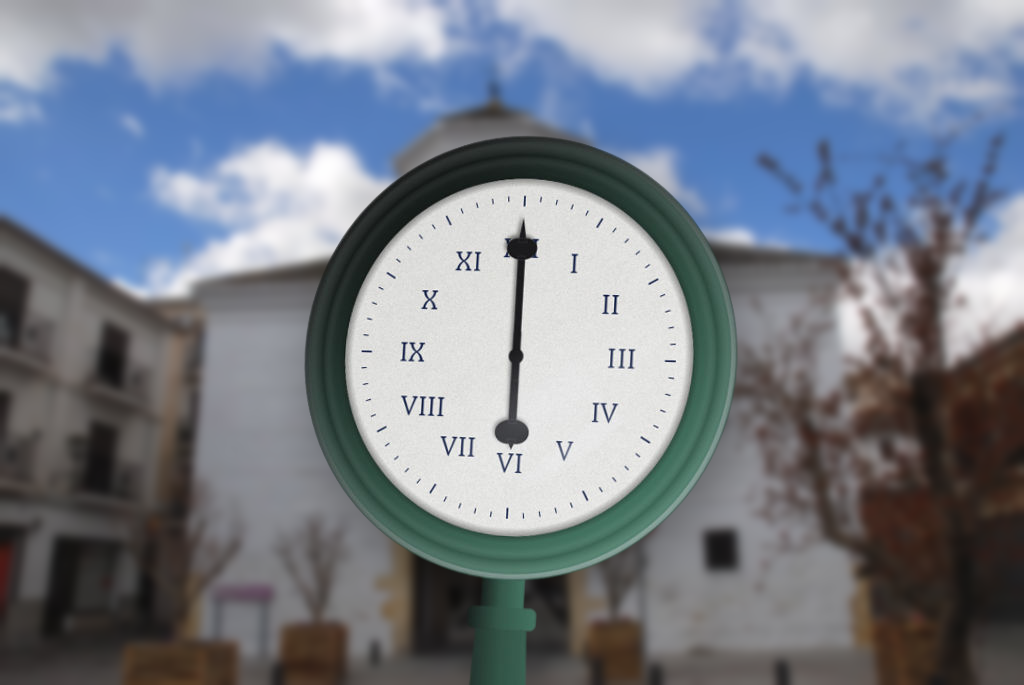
6:00
